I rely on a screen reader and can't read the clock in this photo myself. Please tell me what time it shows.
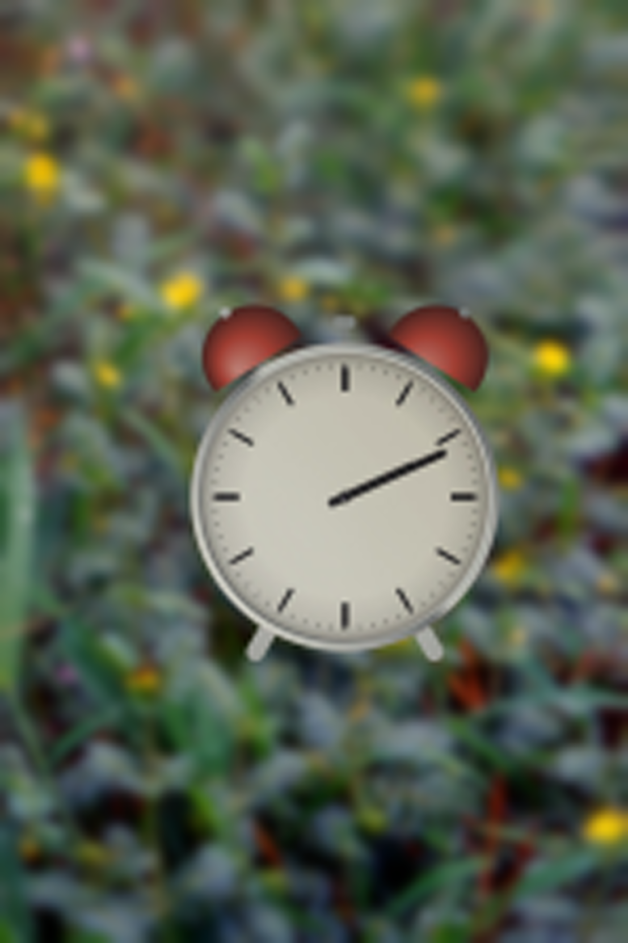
2:11
